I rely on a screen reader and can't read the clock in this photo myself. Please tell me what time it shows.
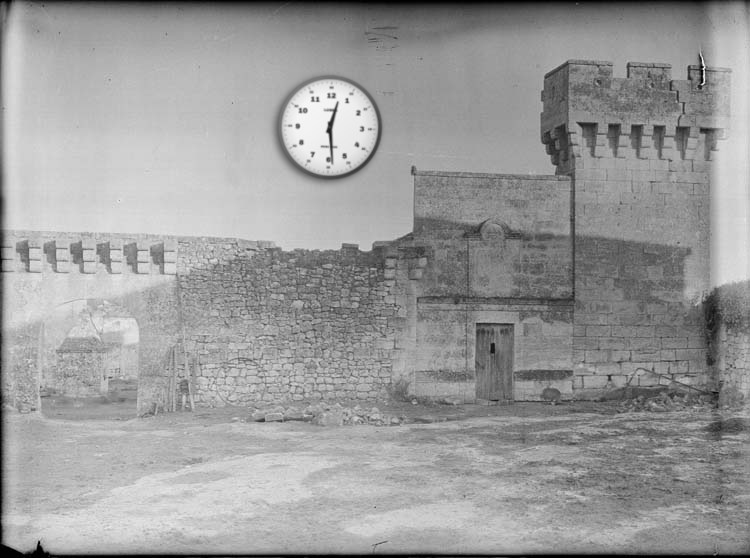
12:29
